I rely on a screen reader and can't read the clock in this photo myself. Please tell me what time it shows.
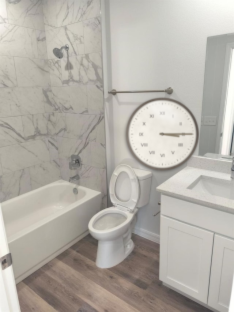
3:15
